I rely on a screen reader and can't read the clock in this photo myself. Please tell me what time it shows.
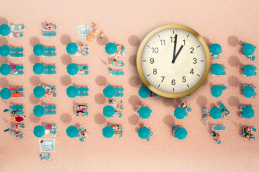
1:01
